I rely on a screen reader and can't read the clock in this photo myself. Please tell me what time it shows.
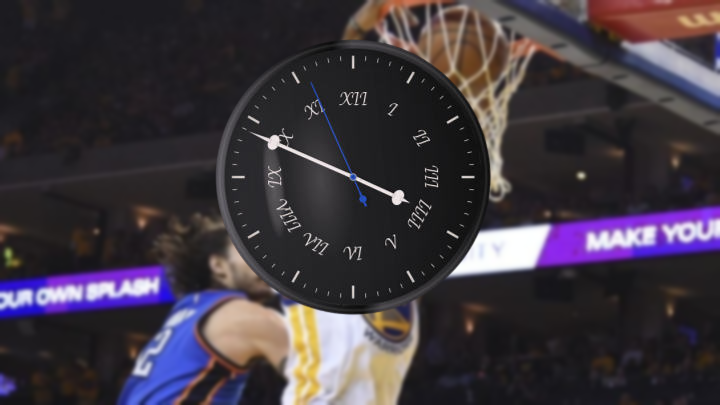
3:48:56
